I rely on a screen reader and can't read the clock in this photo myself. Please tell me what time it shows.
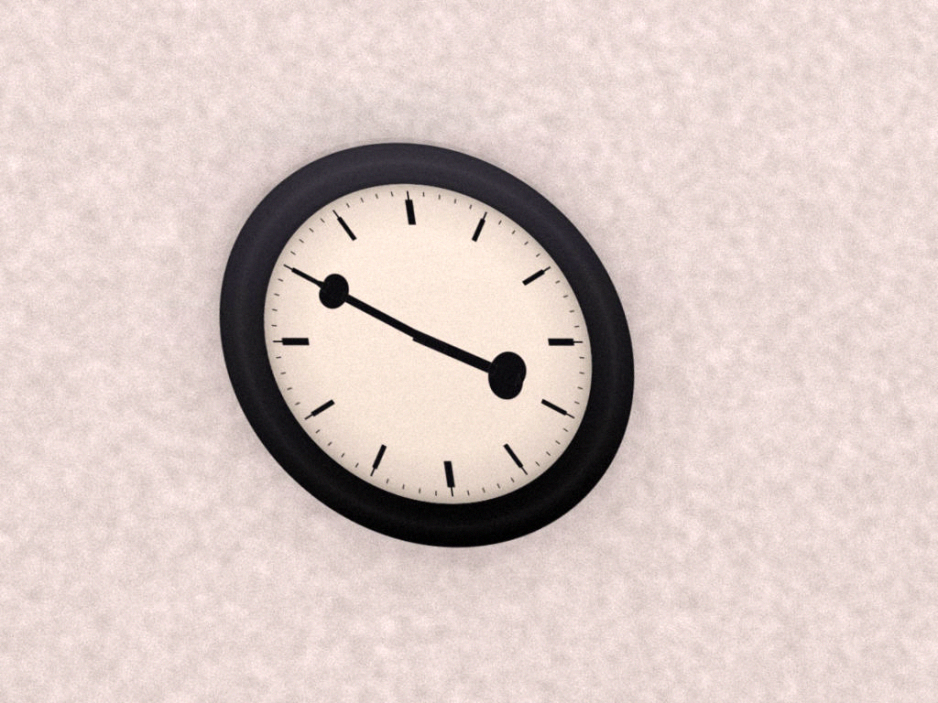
3:50
